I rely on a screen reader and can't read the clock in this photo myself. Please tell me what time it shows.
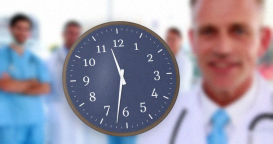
11:32
